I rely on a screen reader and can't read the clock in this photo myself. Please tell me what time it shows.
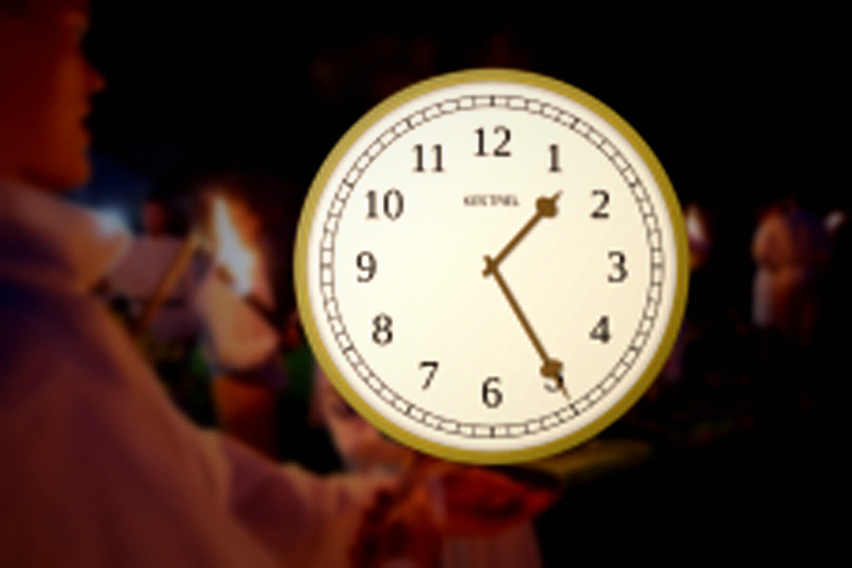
1:25
